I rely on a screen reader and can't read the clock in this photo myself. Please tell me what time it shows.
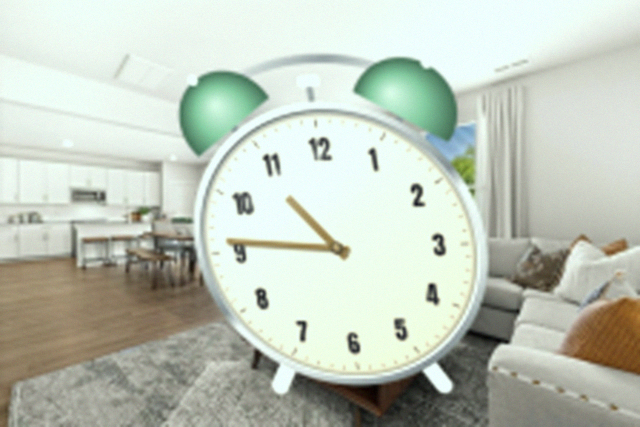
10:46
